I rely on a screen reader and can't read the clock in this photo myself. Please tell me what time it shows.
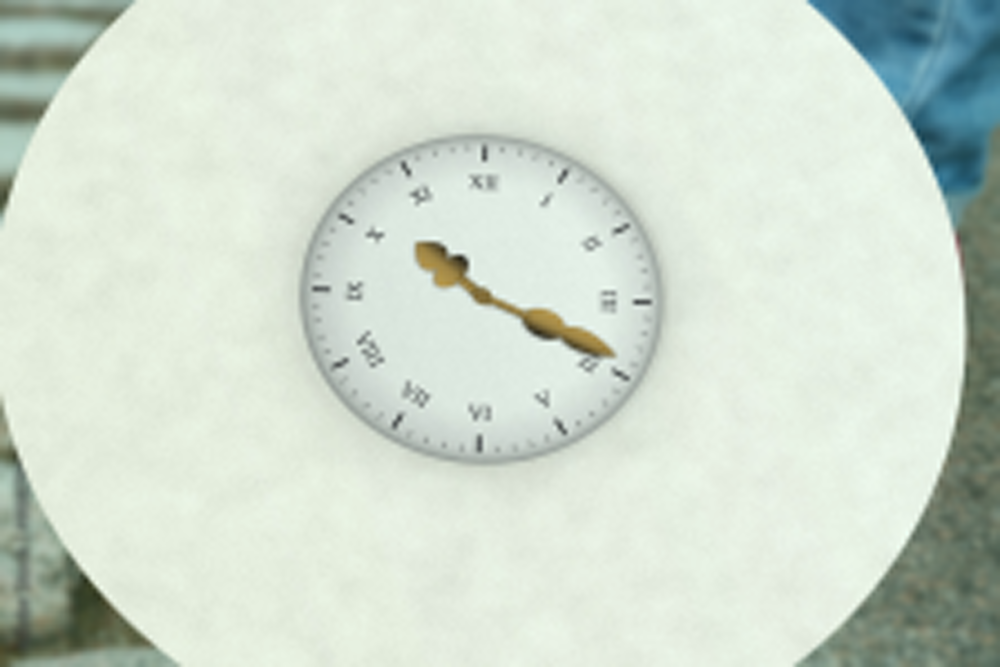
10:19
